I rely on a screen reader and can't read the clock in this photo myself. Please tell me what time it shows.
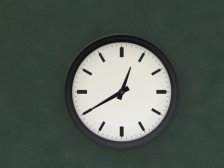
12:40
